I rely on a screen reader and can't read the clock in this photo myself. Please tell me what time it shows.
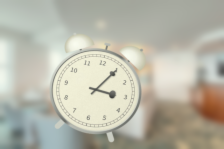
3:05
